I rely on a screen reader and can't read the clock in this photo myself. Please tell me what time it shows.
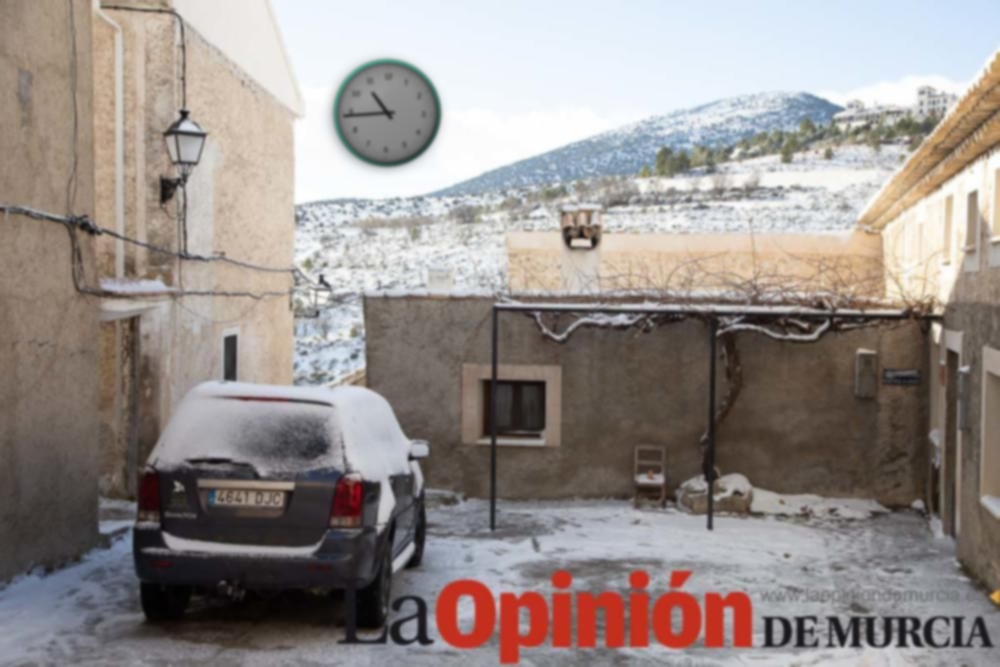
10:44
